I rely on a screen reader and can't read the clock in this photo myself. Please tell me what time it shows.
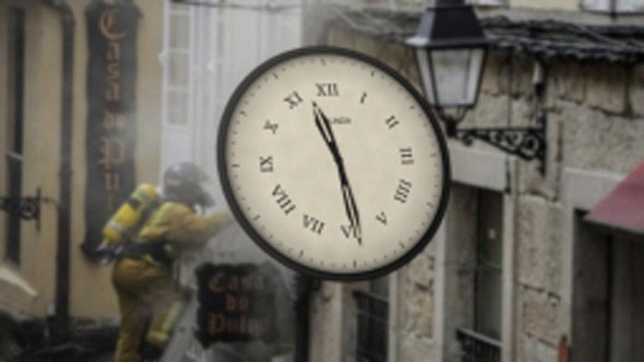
11:29
